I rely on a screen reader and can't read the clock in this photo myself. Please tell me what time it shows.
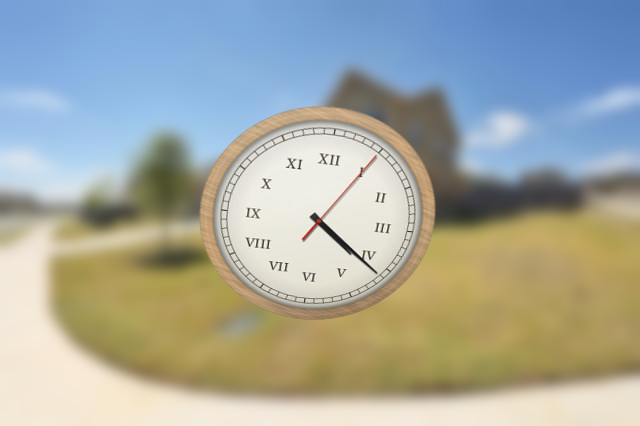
4:21:05
